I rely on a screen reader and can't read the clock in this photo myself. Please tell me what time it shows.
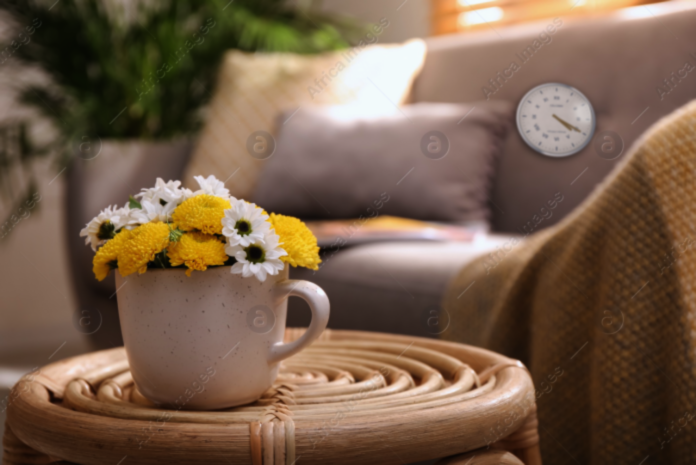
4:20
